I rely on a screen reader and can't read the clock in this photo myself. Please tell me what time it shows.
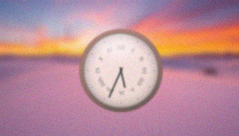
5:34
